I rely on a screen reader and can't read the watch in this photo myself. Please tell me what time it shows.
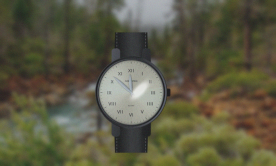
11:52
